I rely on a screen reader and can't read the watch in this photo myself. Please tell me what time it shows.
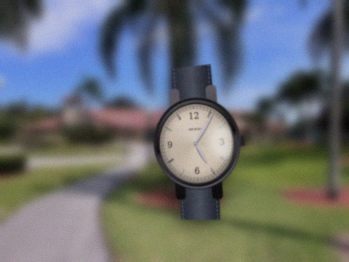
5:06
